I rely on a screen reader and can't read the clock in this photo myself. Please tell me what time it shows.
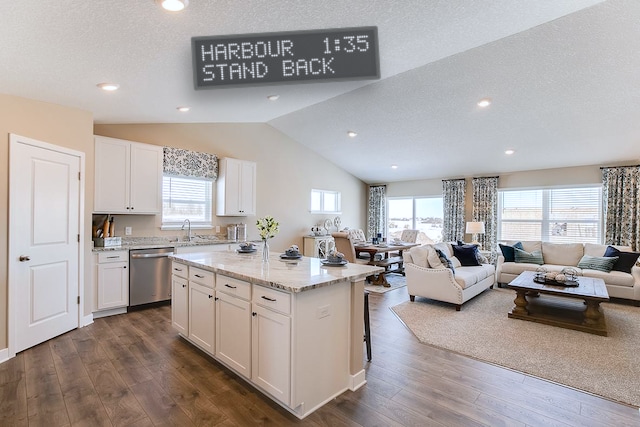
1:35
